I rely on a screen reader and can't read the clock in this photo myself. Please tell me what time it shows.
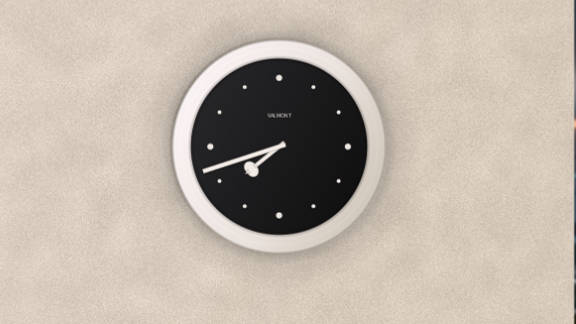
7:42
